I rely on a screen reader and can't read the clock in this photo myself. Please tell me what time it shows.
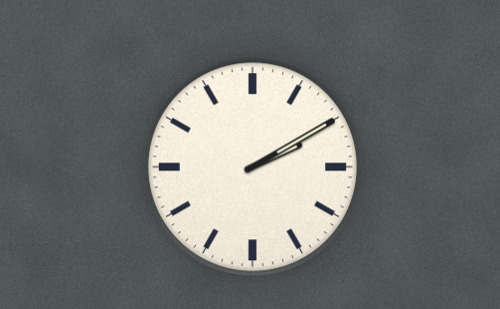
2:10
